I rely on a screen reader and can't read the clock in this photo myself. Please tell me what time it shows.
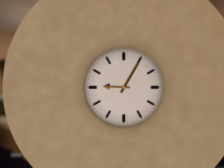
9:05
